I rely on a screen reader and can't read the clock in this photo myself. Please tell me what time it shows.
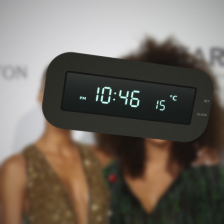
10:46
